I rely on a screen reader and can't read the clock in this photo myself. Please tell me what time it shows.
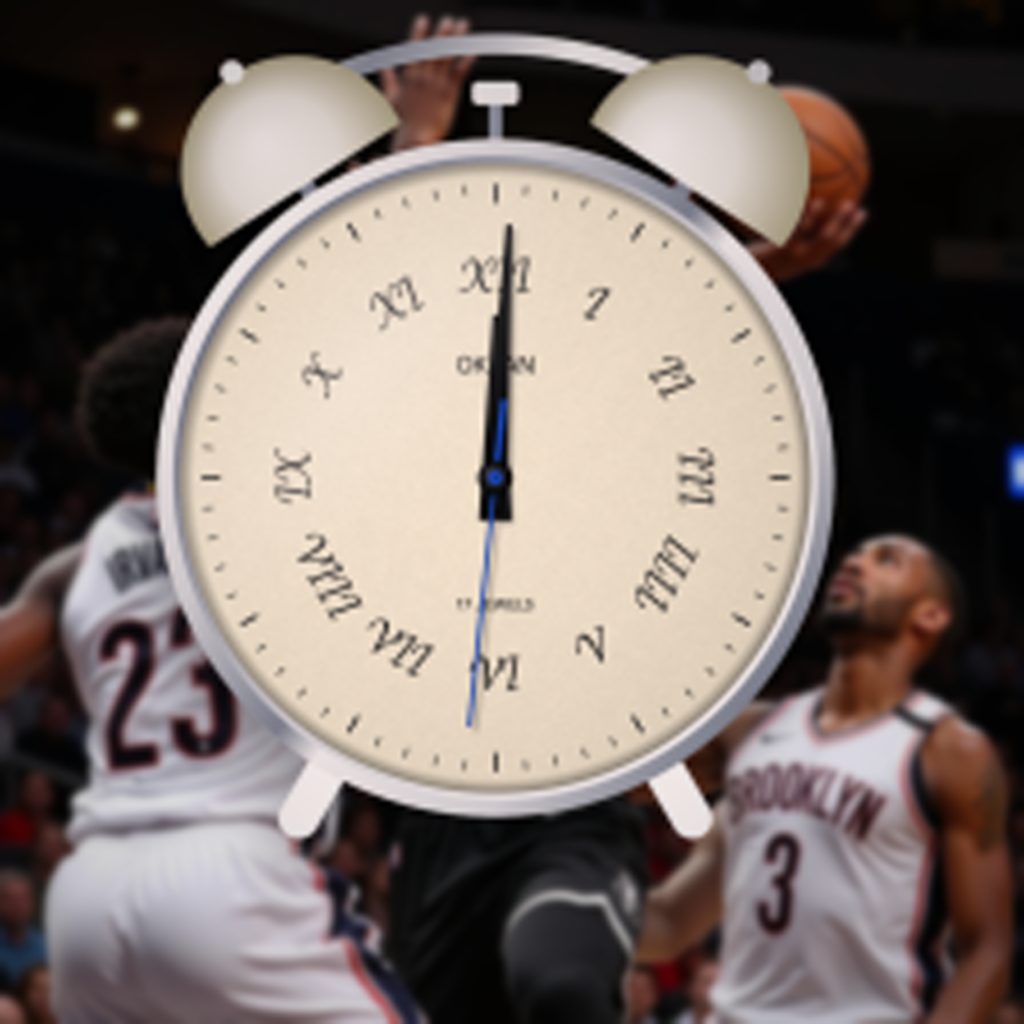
12:00:31
